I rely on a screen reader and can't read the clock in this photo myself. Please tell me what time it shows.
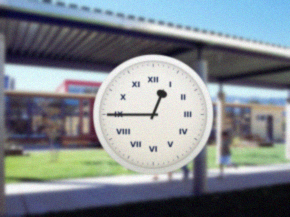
12:45
